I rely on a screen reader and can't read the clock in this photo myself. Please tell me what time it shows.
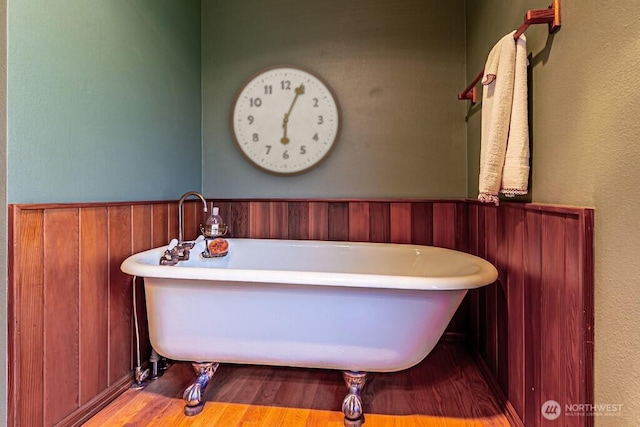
6:04
